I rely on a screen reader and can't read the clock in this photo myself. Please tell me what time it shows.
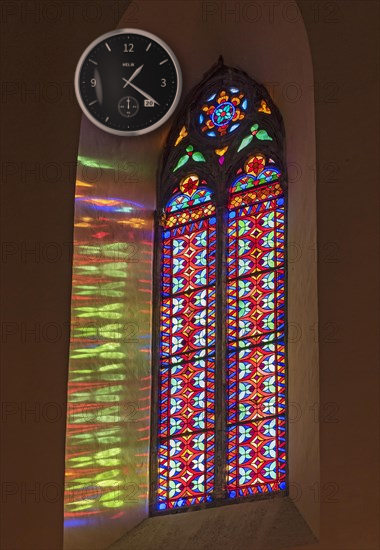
1:21
